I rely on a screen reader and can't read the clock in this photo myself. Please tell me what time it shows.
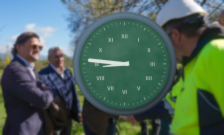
8:46
